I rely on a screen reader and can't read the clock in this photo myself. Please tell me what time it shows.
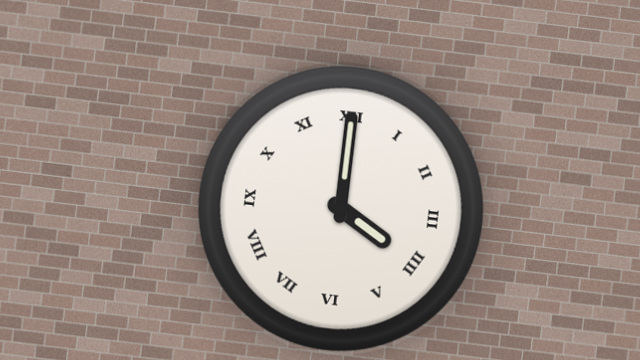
4:00
